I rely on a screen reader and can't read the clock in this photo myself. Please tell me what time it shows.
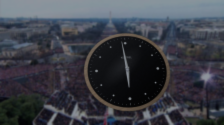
5:59
